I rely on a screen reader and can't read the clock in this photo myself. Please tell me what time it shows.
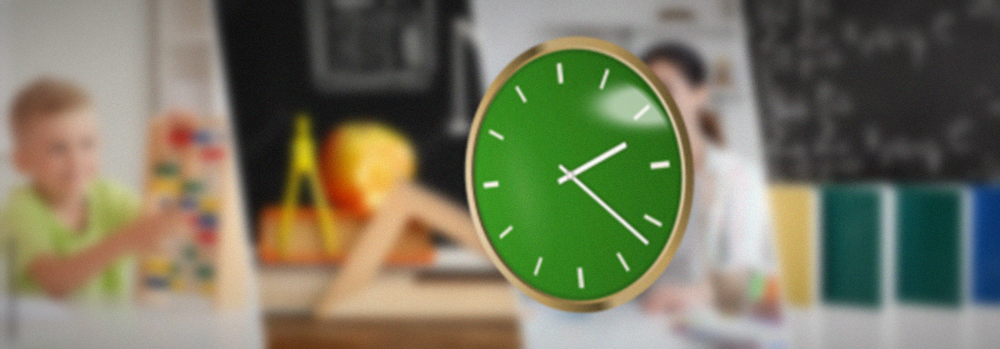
2:22
